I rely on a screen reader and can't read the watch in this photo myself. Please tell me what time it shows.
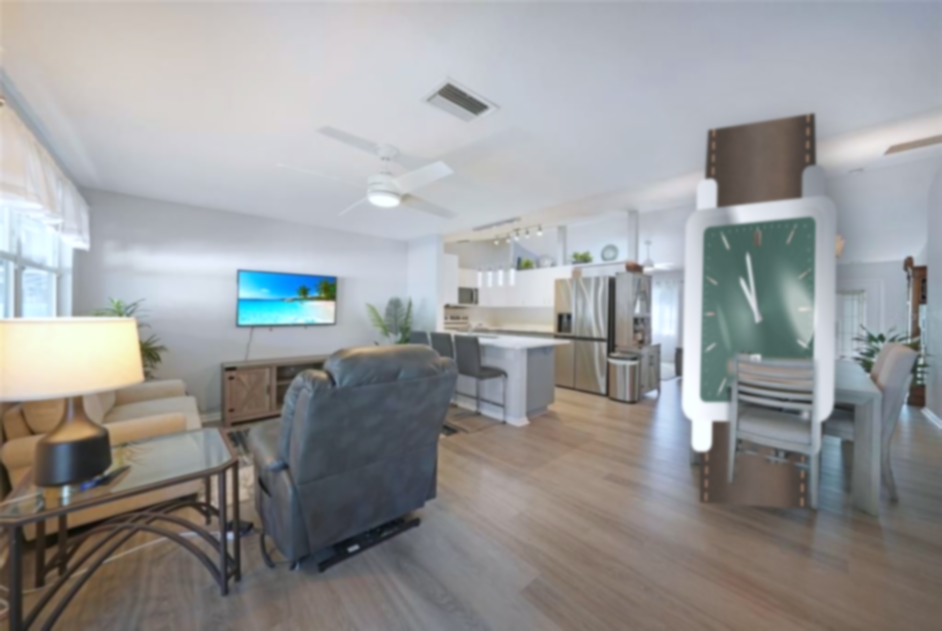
10:58
